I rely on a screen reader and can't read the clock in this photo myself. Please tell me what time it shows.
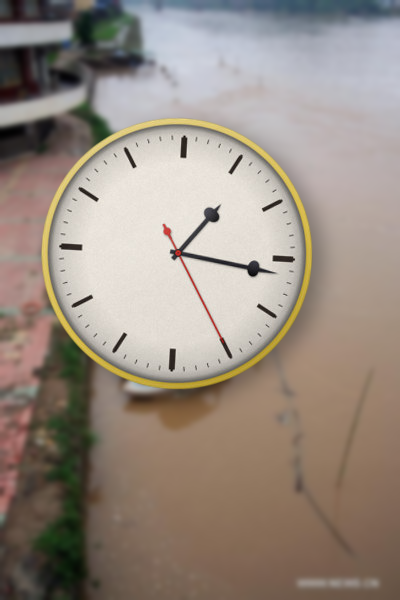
1:16:25
